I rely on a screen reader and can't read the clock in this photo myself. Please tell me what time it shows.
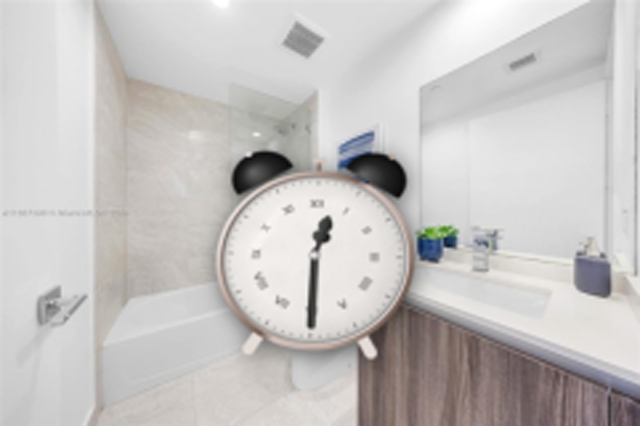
12:30
